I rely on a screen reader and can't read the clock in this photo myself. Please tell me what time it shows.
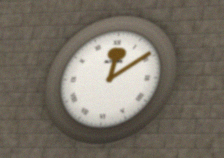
12:09
